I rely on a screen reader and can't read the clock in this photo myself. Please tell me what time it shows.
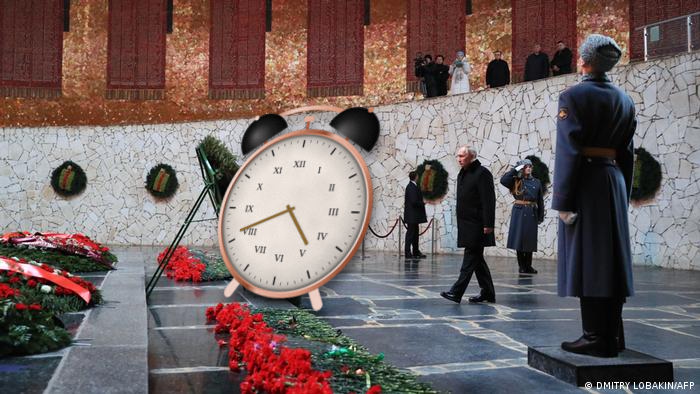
4:41
